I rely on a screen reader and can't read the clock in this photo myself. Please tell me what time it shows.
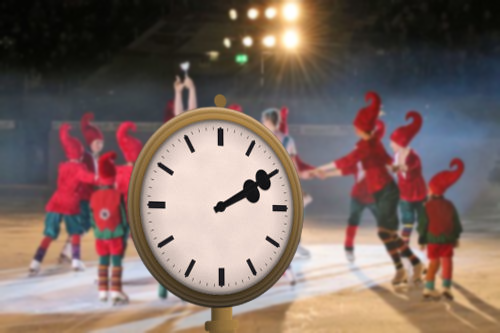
2:10
